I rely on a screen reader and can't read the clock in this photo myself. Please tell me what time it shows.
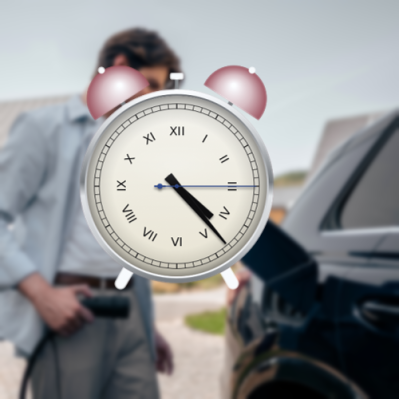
4:23:15
